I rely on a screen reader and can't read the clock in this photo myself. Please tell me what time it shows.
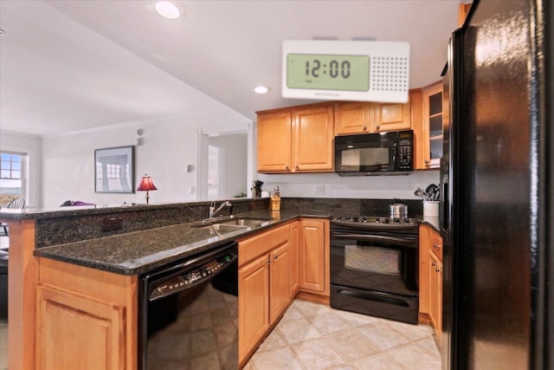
12:00
